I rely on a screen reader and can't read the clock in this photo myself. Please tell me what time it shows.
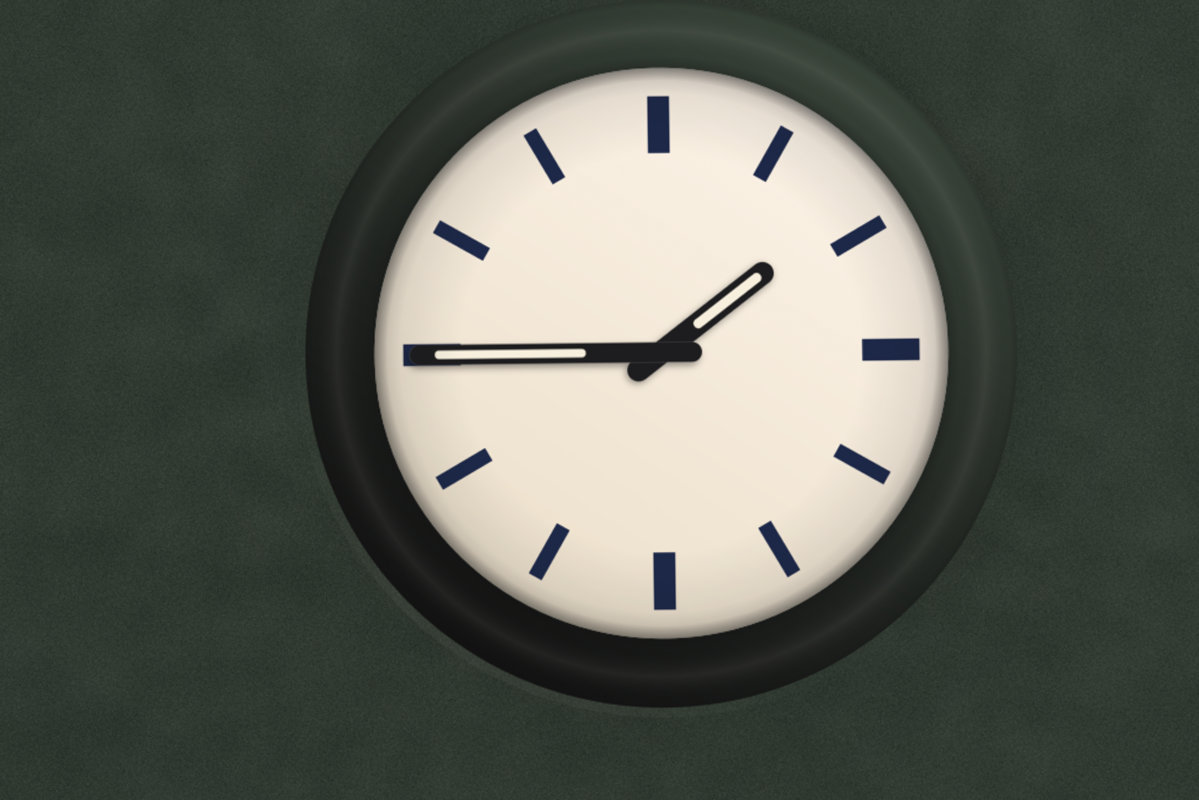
1:45
